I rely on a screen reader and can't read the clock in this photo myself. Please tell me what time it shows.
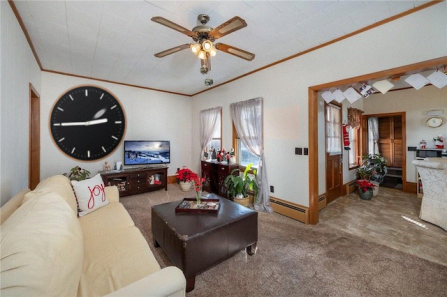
2:45
